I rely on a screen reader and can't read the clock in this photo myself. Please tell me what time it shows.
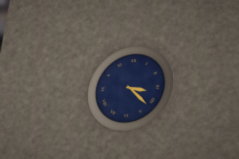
3:22
